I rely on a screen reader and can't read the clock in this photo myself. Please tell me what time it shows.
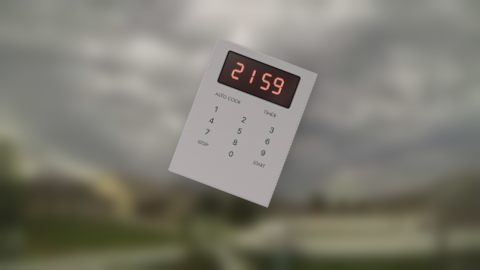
21:59
